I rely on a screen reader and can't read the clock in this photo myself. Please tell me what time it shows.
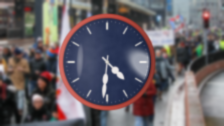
4:31
